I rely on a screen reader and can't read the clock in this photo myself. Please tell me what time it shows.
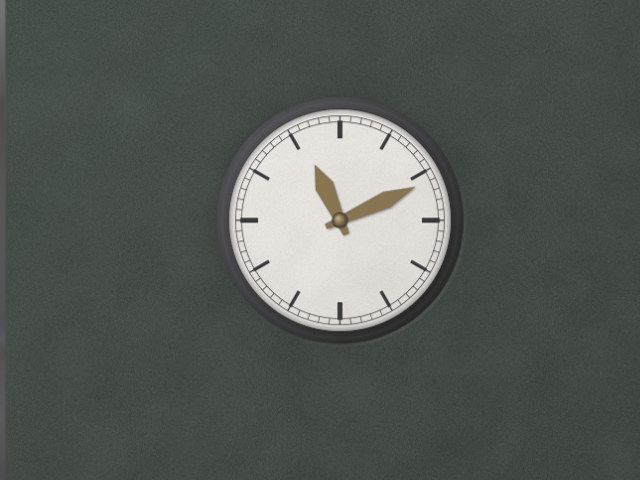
11:11
